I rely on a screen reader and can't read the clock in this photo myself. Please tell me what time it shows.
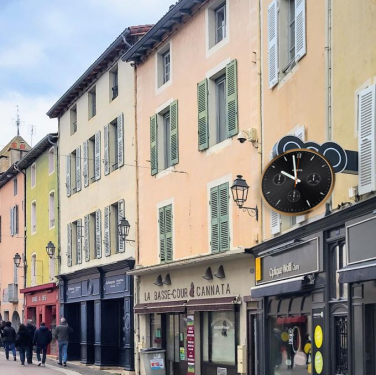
9:58
